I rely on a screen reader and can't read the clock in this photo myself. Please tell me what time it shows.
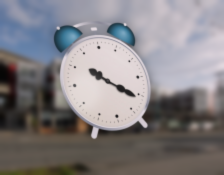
10:21
